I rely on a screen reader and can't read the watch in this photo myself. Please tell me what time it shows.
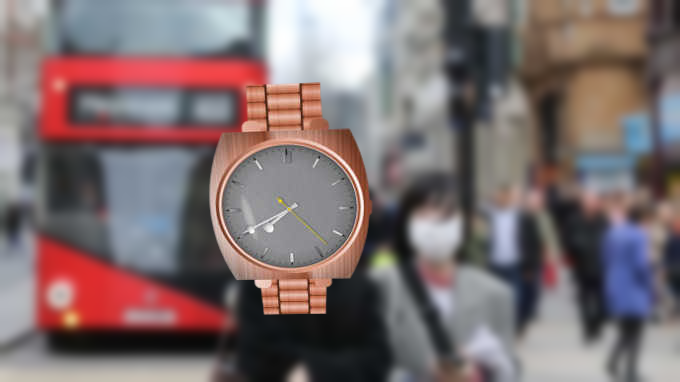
7:40:23
